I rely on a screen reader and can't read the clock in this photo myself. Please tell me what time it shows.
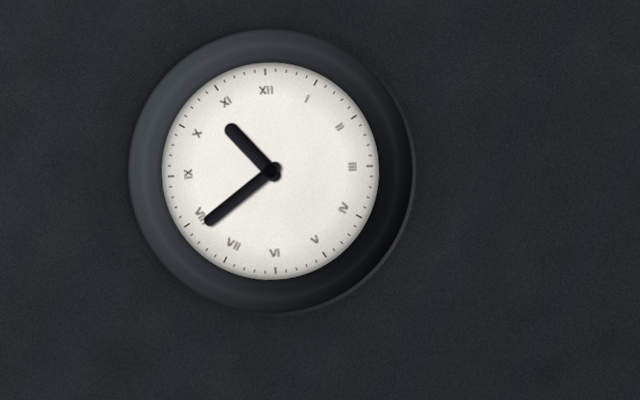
10:39
